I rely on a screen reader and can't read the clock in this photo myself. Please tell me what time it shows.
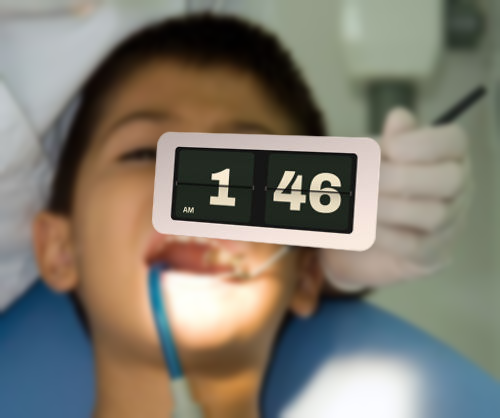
1:46
